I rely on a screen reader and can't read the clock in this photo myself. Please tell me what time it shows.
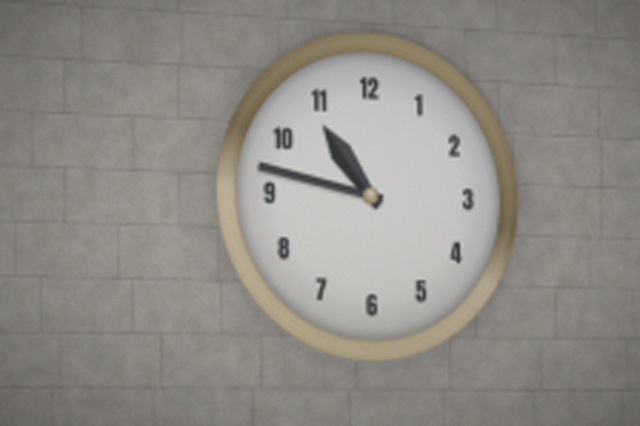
10:47
